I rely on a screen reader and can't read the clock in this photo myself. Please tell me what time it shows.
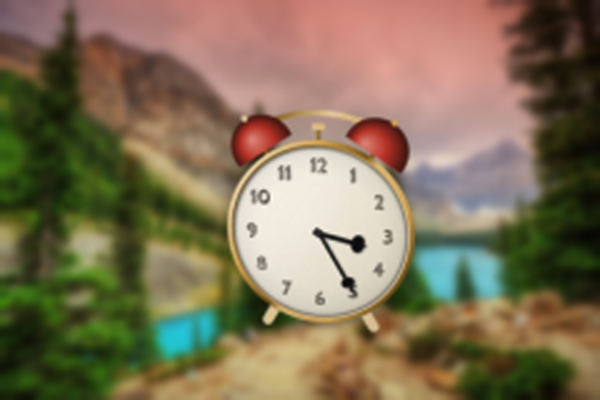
3:25
